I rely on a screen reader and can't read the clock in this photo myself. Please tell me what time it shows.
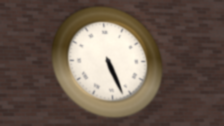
5:27
